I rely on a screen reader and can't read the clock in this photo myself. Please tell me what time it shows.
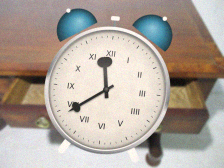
11:39
